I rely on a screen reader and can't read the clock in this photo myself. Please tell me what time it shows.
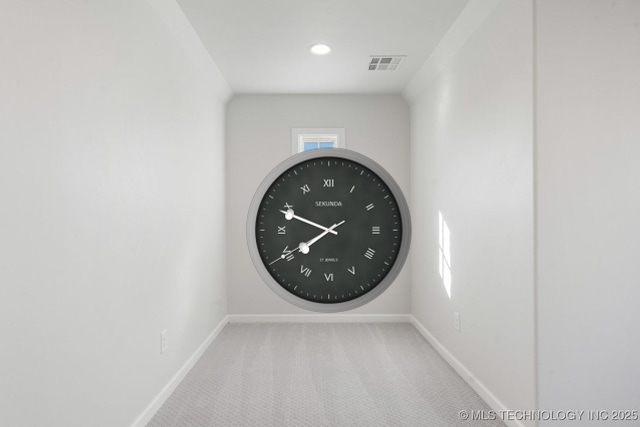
7:48:40
